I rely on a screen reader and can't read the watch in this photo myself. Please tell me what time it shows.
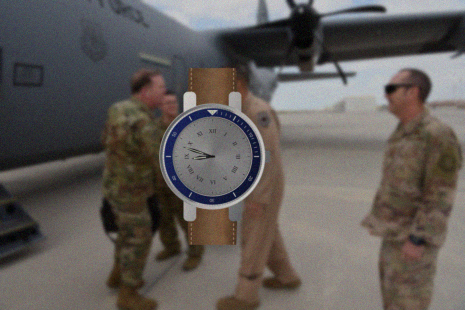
8:48
